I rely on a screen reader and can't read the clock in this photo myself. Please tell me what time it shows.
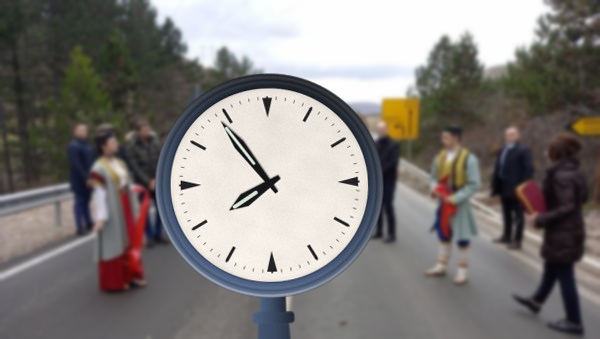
7:54
